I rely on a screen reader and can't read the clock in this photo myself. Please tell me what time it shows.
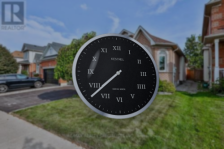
7:38
